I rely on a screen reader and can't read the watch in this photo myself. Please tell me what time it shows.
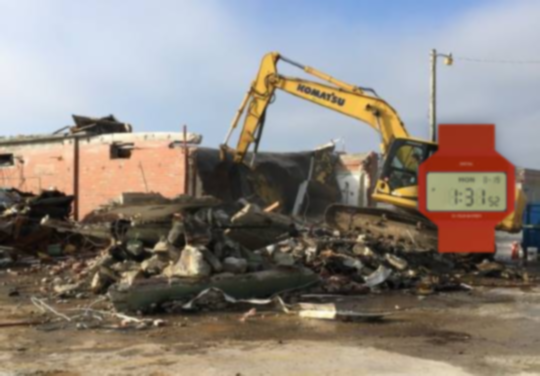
1:31
